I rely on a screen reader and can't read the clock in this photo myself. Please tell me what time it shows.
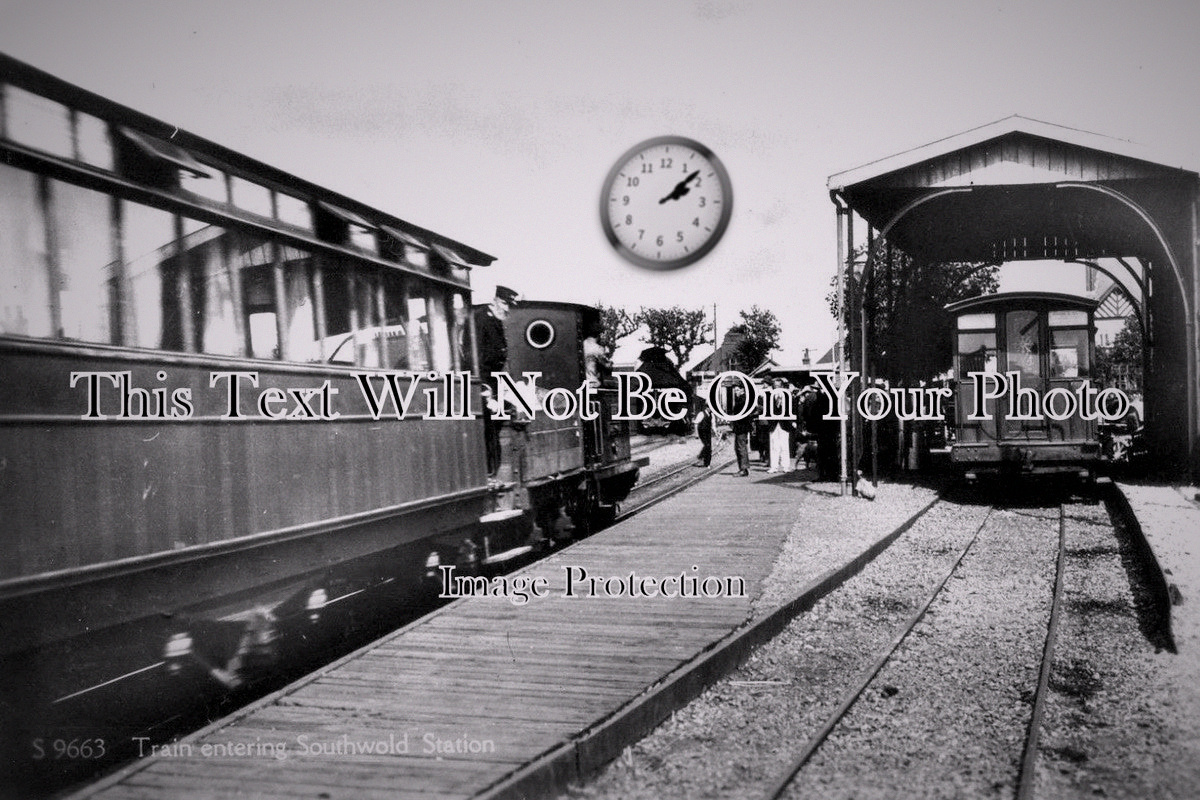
2:08
